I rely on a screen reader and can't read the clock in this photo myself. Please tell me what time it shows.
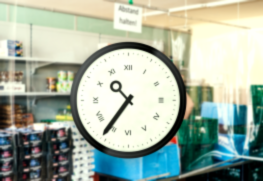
10:36
